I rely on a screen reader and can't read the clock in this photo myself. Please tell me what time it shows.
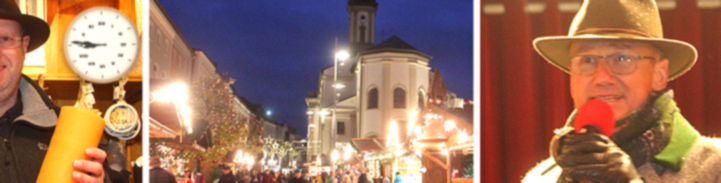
8:46
